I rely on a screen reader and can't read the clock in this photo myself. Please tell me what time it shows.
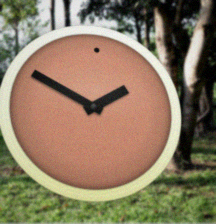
1:49
